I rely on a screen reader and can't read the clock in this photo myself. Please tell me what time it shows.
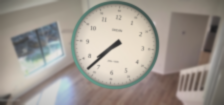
7:37
